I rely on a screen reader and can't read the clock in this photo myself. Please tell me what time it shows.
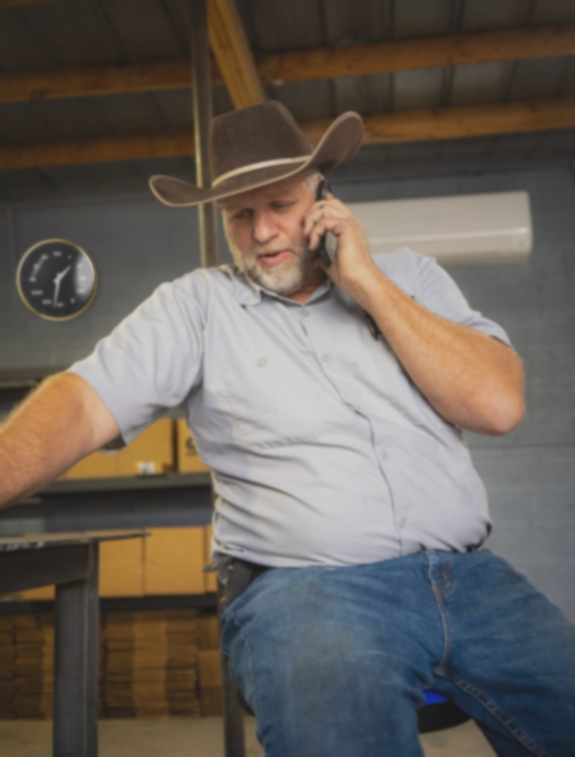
1:32
